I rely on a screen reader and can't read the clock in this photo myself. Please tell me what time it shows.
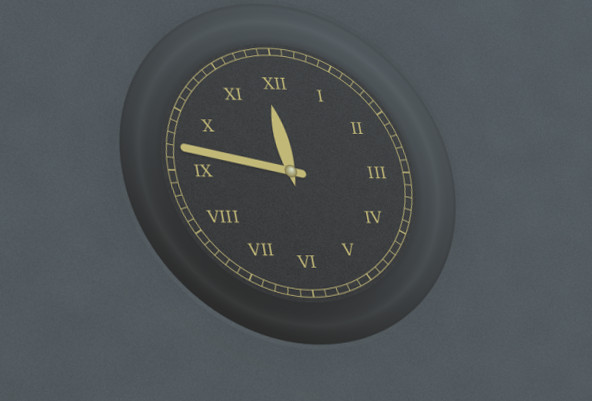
11:47
